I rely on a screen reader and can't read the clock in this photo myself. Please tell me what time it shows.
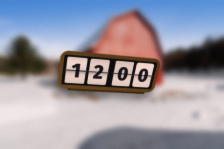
12:00
